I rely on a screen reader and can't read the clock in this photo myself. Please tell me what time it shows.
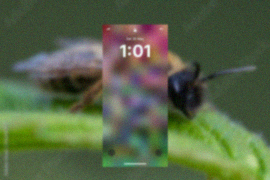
1:01
